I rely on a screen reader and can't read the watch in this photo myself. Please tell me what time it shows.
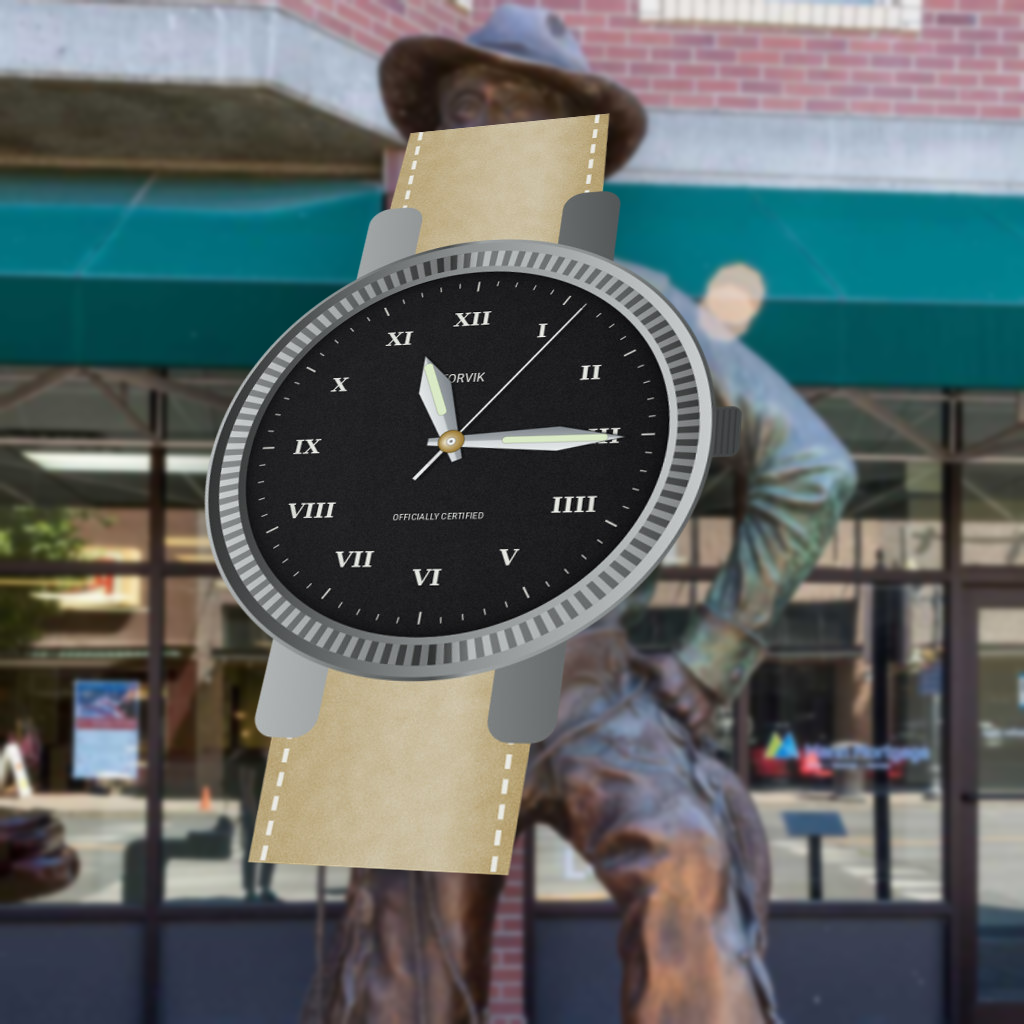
11:15:06
